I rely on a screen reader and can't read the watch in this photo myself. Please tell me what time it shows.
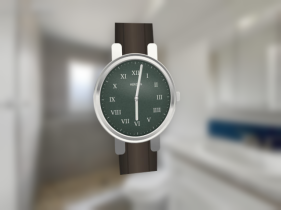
6:02
